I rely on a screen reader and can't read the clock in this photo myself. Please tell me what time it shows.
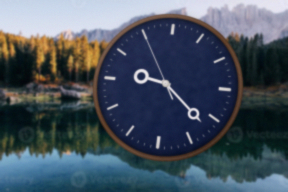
9:21:55
